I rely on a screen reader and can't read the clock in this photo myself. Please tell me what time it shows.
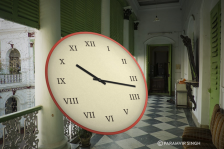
10:17
